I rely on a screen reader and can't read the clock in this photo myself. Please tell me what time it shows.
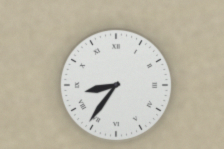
8:36
